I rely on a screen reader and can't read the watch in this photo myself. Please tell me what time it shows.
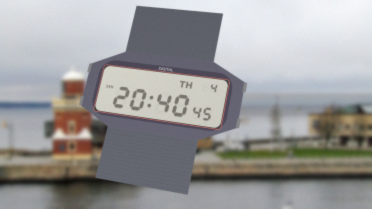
20:40:45
